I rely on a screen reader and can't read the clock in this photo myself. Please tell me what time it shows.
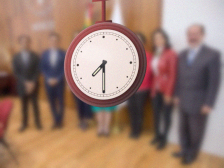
7:30
